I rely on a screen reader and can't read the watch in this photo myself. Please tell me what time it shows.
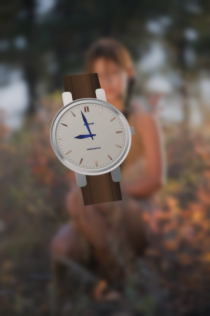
8:58
